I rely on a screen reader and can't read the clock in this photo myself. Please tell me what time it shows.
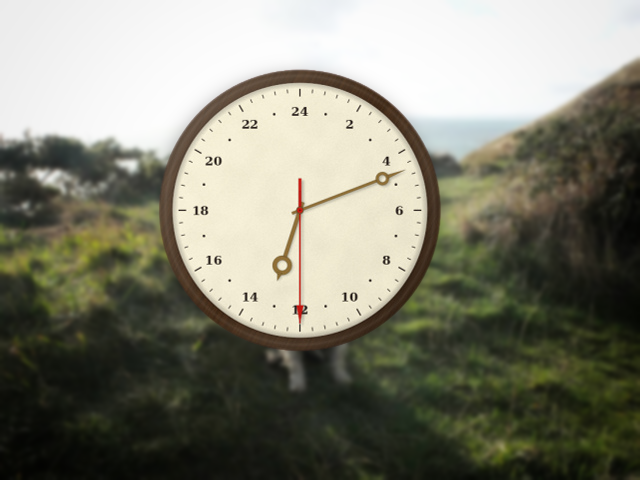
13:11:30
